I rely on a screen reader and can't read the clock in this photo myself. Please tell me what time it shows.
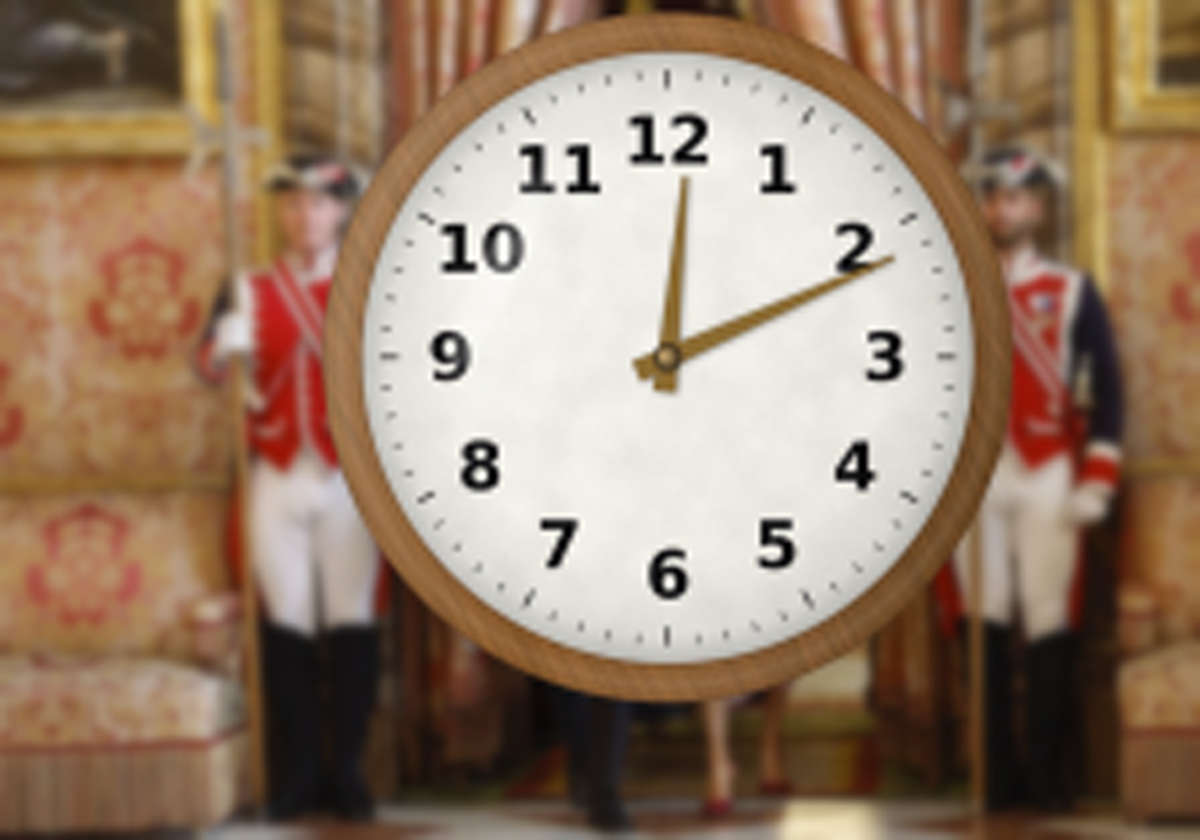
12:11
